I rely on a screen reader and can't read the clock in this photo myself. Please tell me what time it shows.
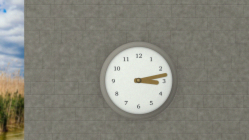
3:13
